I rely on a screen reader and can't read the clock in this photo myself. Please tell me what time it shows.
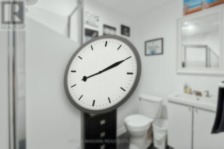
8:10
